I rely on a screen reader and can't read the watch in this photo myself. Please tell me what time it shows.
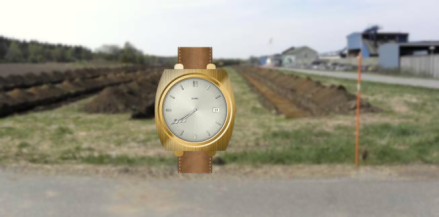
7:40
